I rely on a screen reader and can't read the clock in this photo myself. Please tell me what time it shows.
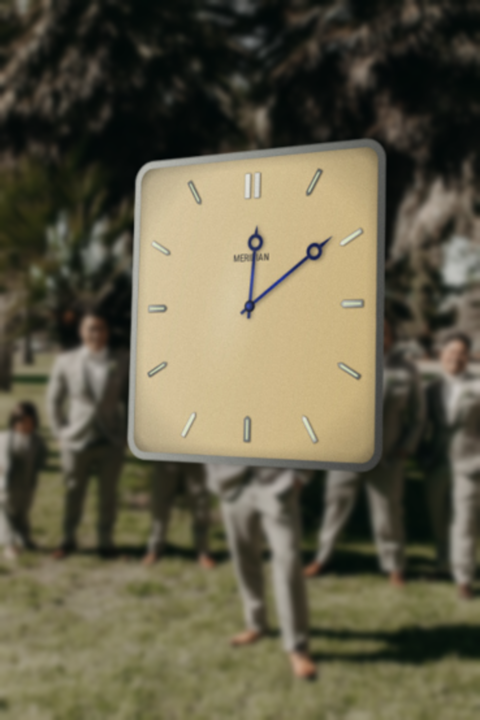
12:09
